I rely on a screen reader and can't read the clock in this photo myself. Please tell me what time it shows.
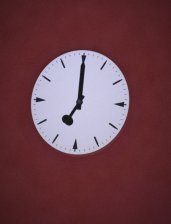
7:00
